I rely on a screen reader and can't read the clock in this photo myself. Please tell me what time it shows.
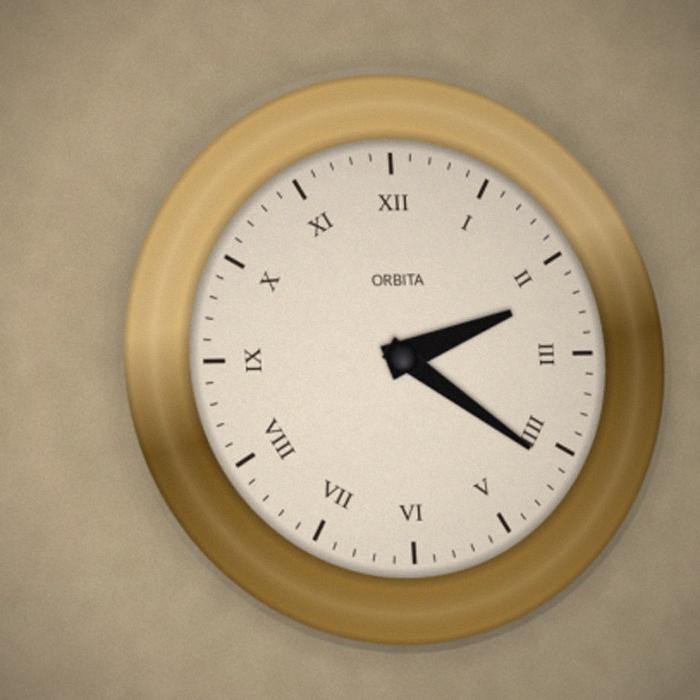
2:21
